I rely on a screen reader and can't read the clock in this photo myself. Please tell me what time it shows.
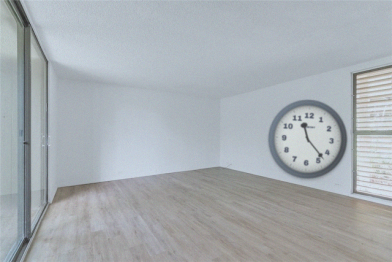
11:23
